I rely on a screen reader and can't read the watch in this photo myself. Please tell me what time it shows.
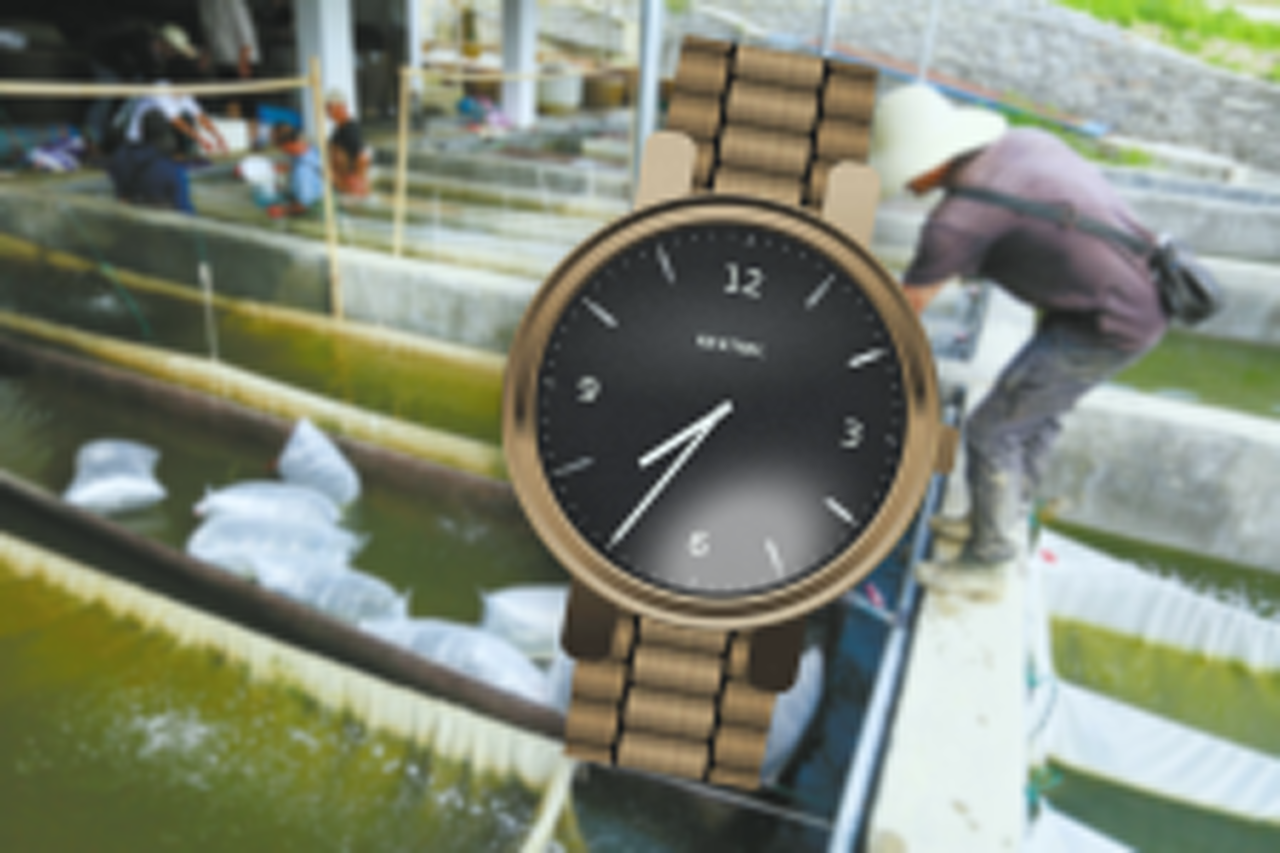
7:35
